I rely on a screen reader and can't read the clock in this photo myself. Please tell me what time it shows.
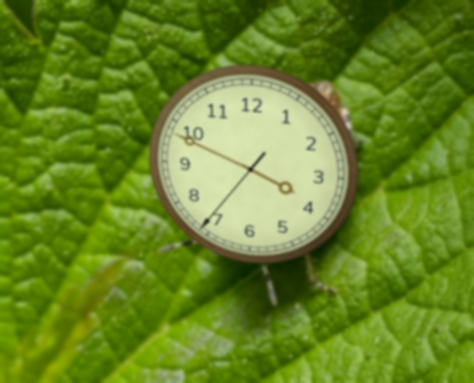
3:48:36
